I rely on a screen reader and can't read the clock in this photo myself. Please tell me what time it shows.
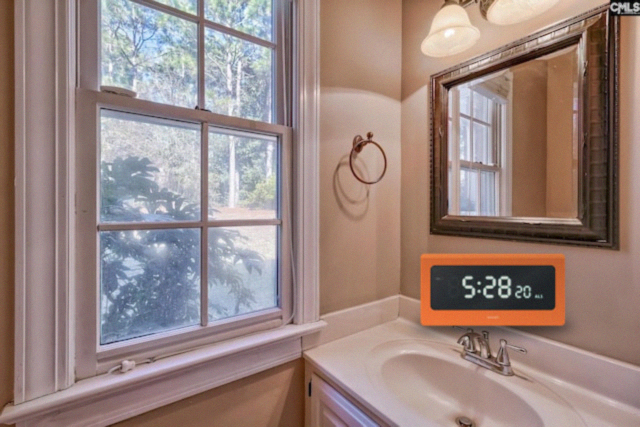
5:28:20
